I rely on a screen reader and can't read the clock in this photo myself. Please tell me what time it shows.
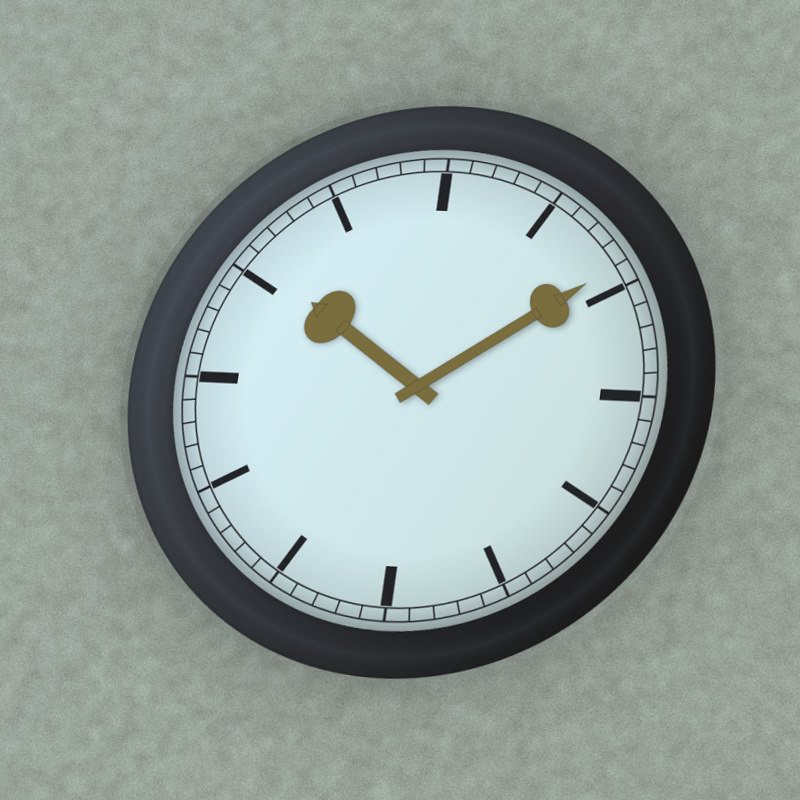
10:09
